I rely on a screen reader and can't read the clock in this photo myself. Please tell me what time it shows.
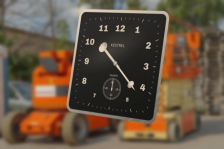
10:22
